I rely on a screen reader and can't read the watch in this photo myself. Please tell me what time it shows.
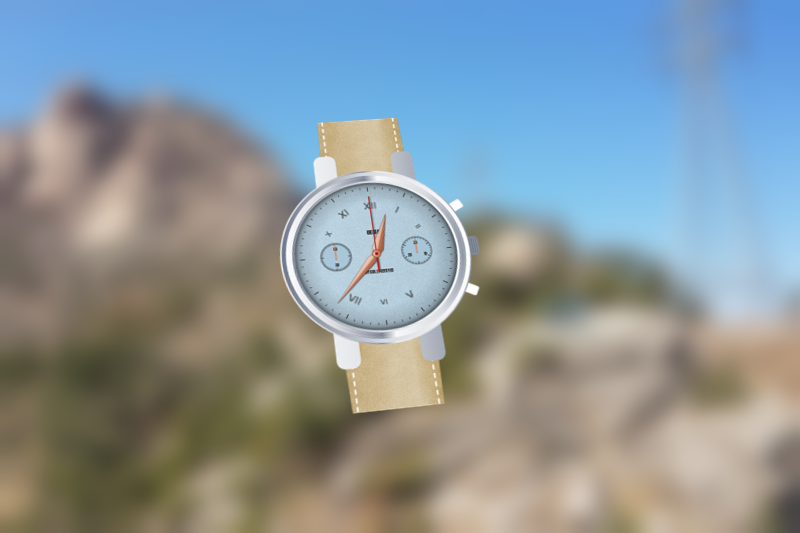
12:37
